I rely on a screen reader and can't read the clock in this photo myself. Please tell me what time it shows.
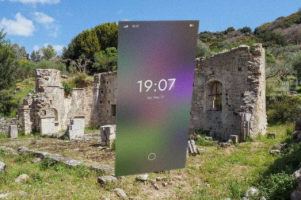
19:07
